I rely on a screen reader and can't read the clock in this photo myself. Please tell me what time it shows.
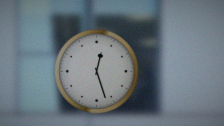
12:27
